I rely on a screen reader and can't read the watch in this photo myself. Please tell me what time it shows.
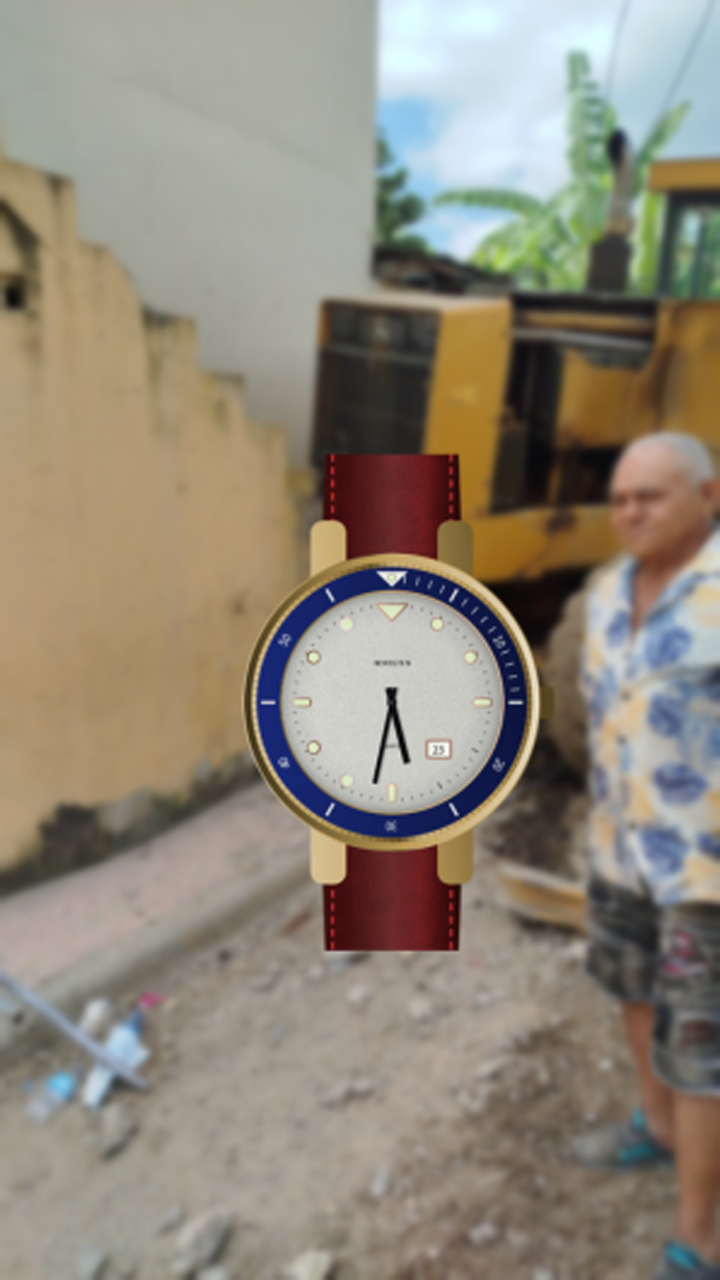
5:32
